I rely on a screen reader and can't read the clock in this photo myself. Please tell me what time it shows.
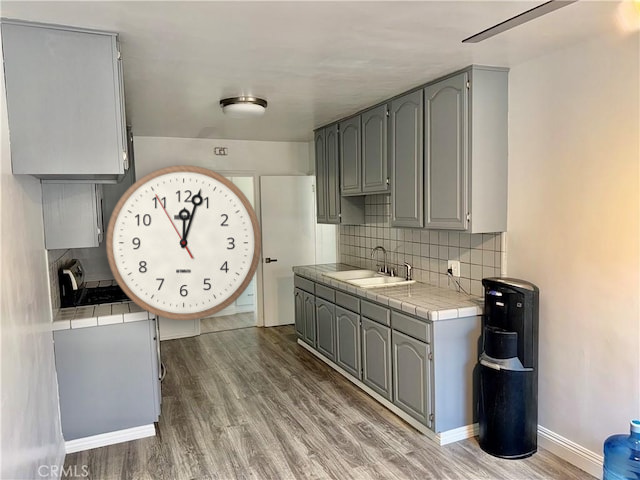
12:02:55
